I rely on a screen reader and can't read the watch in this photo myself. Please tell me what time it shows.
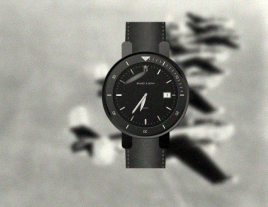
6:36
